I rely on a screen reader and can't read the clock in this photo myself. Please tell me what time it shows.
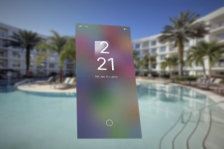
2:21
